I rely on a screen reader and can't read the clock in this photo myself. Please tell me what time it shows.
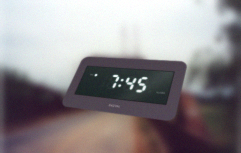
7:45
